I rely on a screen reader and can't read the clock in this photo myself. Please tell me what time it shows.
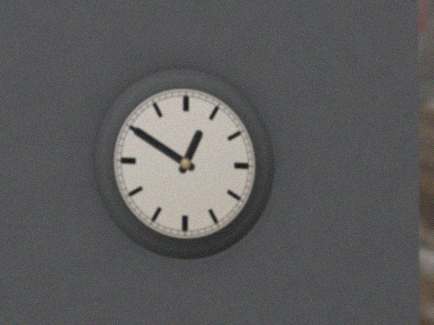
12:50
